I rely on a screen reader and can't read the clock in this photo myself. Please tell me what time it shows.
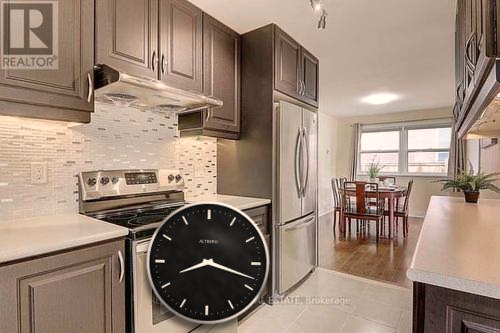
8:18
